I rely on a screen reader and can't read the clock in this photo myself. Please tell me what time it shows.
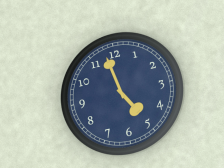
4:58
